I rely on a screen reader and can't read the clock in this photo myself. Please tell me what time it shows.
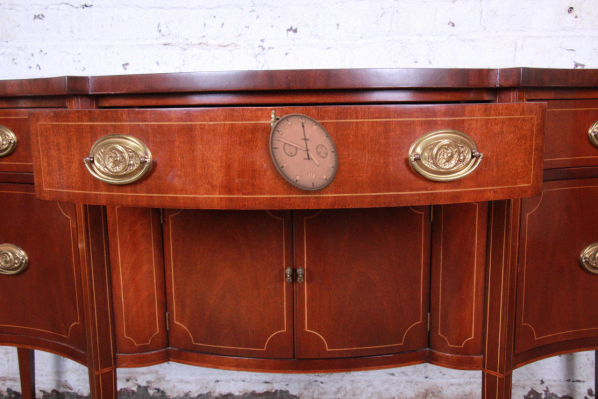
4:48
